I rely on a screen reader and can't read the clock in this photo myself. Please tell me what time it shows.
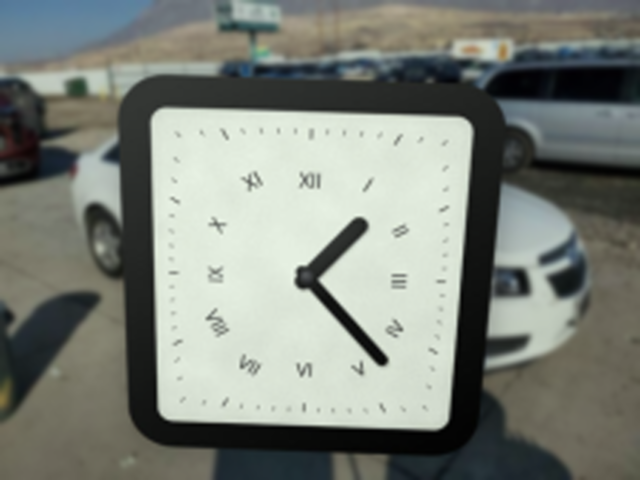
1:23
